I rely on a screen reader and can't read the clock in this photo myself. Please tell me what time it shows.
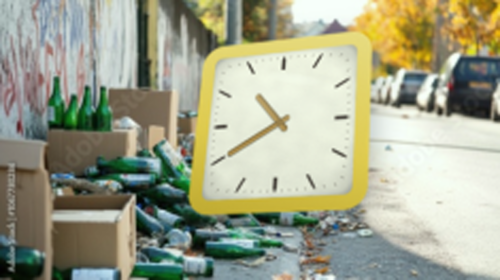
10:40
